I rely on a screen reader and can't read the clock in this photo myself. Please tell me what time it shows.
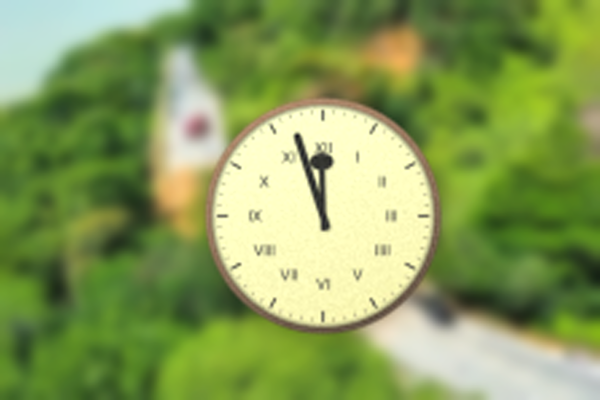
11:57
